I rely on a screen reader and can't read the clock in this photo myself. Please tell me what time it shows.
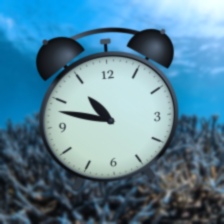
10:48
